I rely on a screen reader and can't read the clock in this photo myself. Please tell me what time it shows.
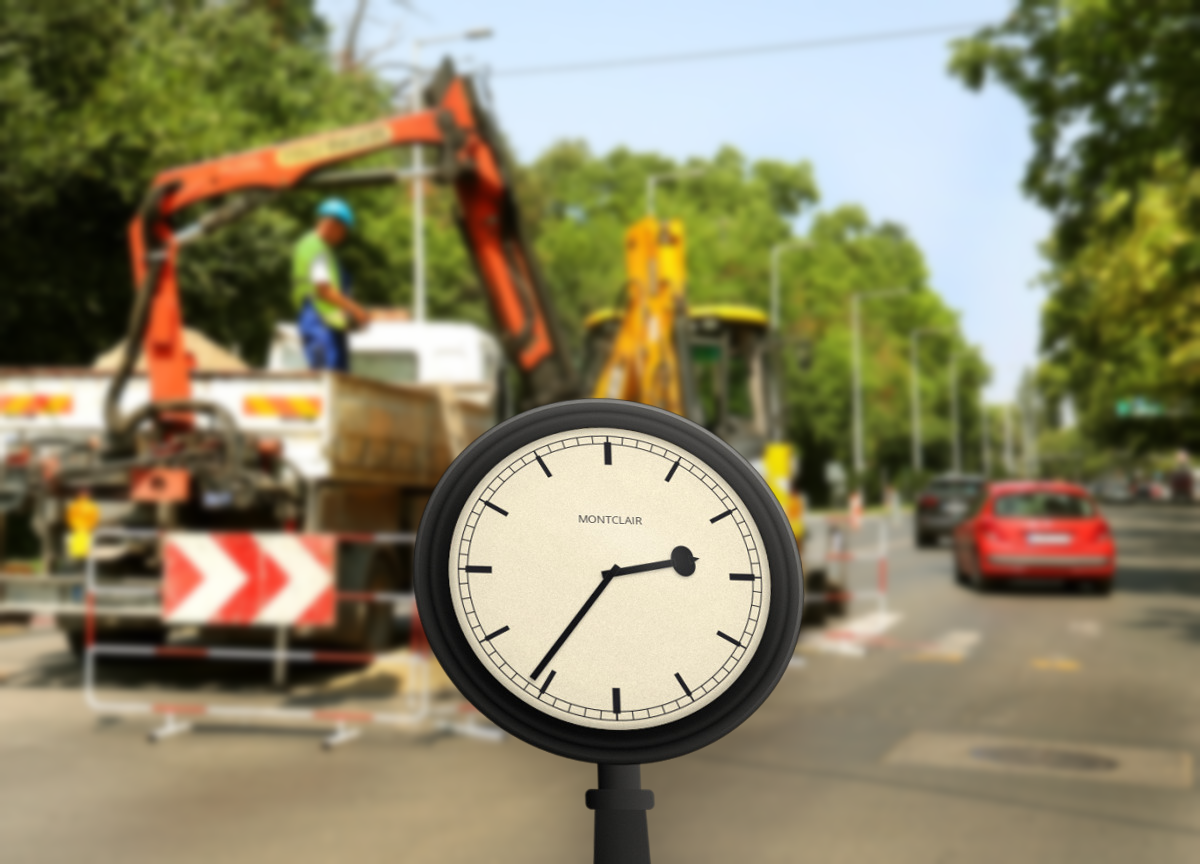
2:36
